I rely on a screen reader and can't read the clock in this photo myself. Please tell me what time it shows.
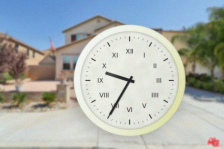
9:35
